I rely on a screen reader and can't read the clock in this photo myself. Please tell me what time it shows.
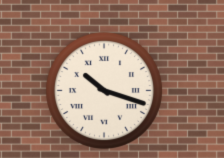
10:18
